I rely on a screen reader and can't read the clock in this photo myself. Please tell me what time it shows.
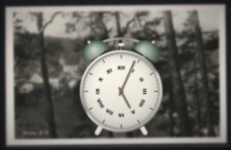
5:04
